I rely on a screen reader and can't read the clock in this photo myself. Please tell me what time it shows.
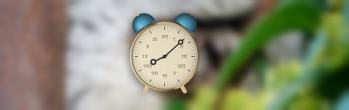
8:08
